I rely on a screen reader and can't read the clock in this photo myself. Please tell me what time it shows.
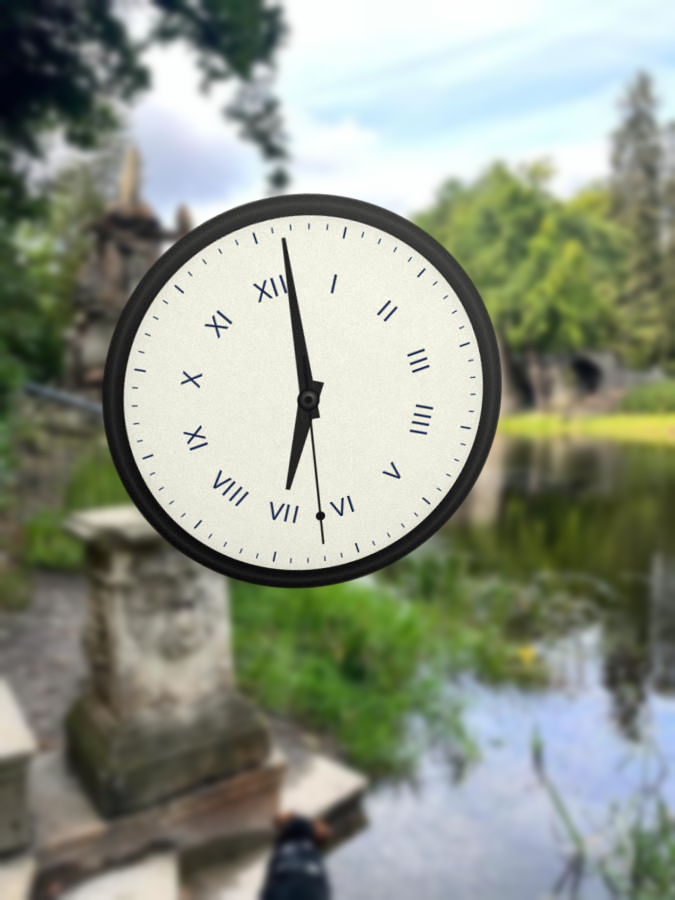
7:01:32
